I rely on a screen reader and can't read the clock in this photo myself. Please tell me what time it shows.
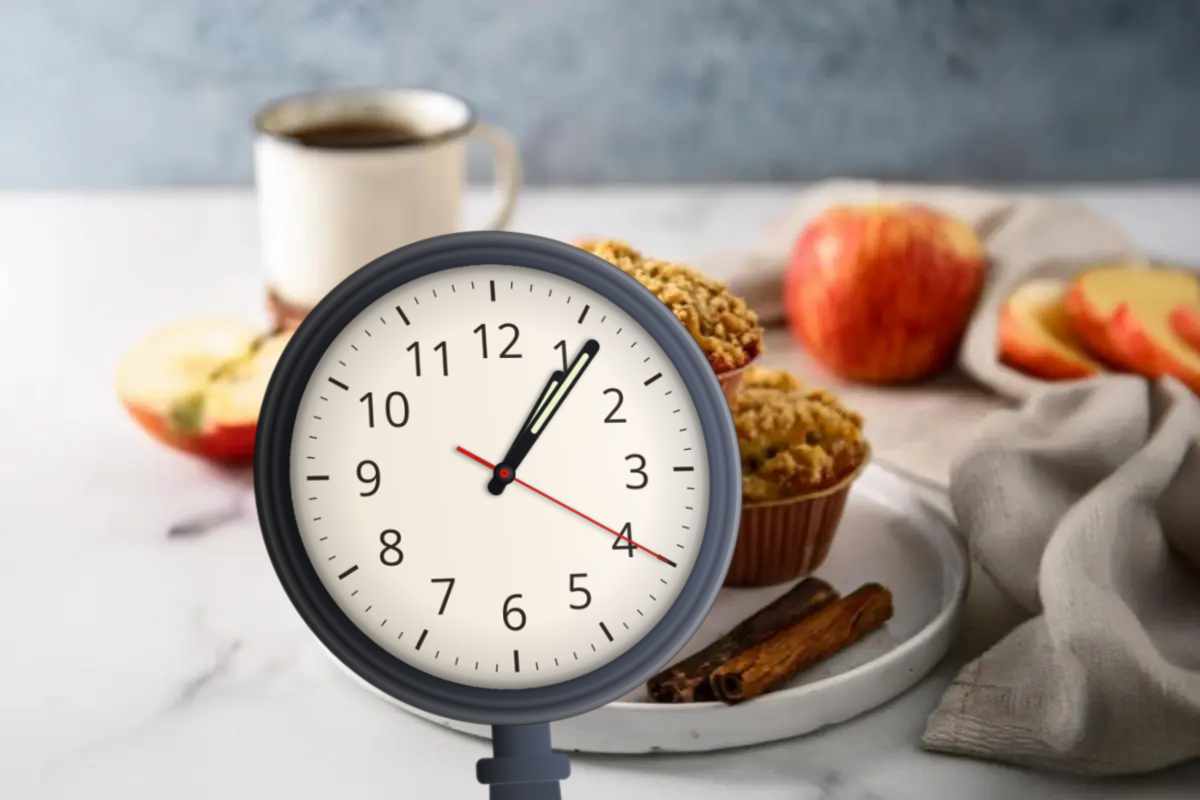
1:06:20
